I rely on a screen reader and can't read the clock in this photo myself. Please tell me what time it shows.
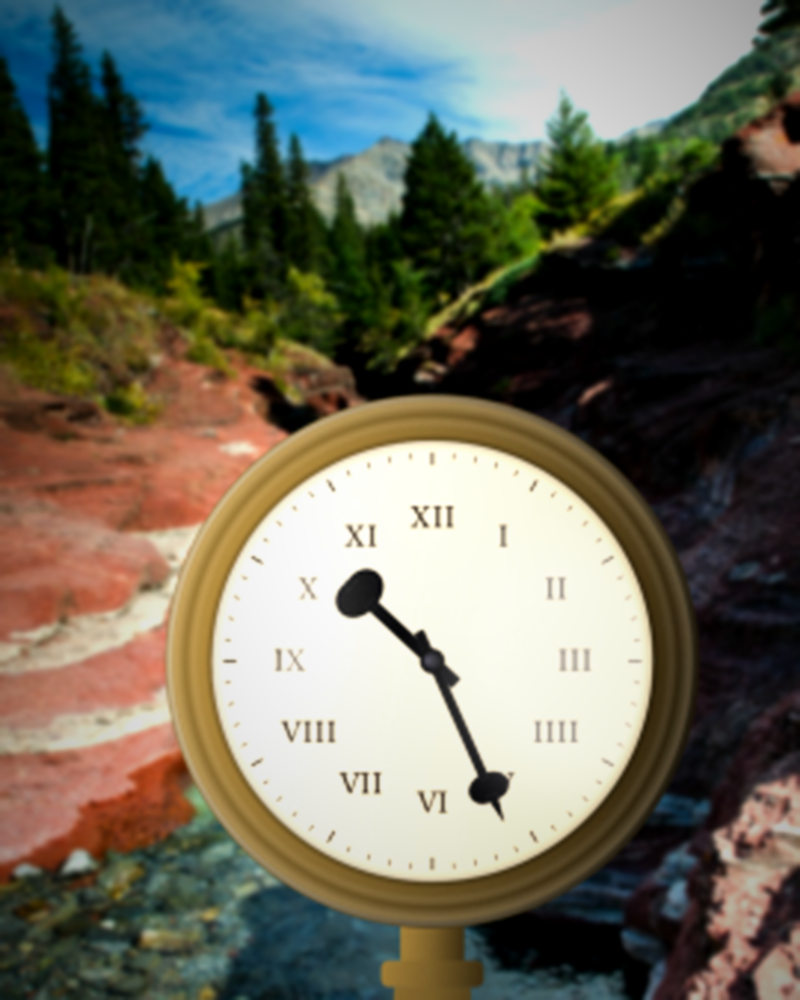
10:26
